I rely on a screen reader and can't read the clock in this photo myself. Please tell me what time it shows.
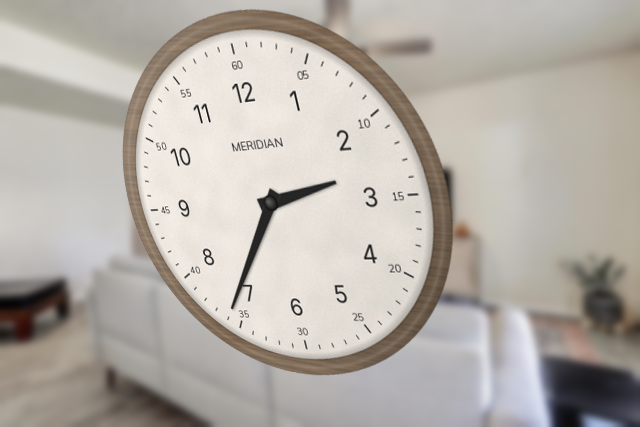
2:36
